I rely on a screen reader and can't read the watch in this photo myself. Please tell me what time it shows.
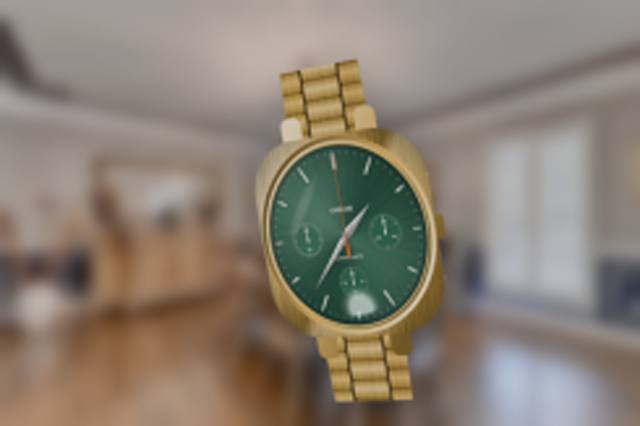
1:37
